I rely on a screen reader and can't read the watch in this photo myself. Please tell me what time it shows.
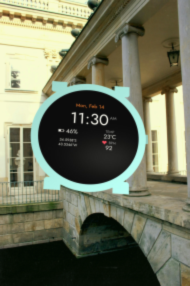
11:30
